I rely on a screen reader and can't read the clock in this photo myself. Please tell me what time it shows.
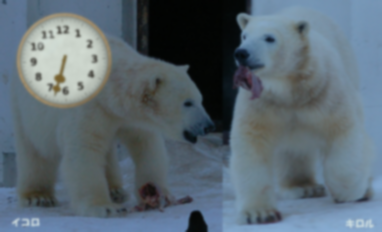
6:33
